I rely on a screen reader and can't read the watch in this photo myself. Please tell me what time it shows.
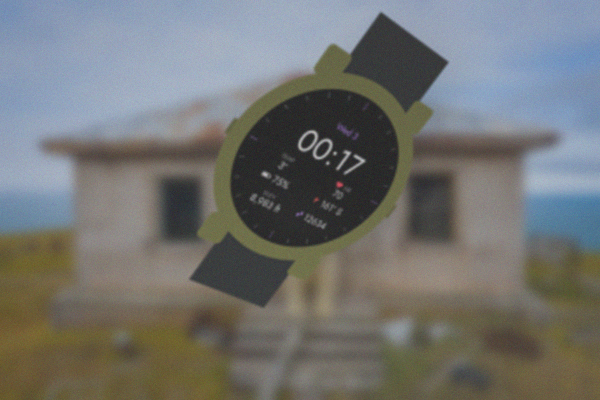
0:17
